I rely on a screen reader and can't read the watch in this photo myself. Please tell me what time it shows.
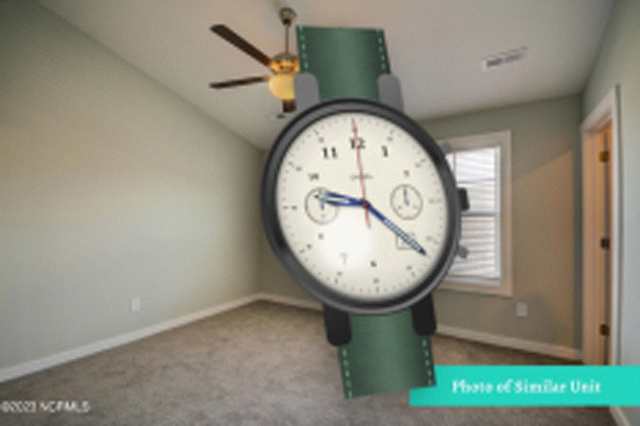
9:22
